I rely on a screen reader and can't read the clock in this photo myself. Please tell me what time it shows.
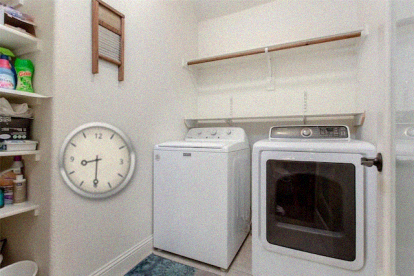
8:30
